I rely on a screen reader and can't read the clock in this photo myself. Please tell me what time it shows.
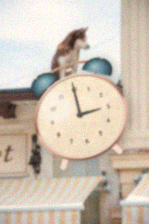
3:00
